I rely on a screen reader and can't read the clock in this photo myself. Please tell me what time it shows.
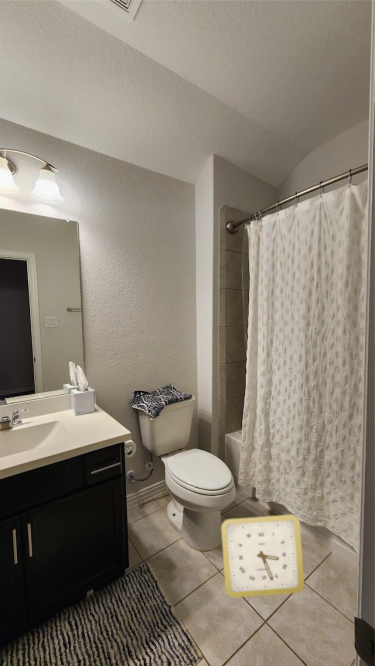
3:27
